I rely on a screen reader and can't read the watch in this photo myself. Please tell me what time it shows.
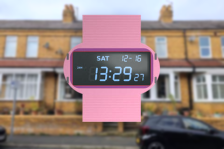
13:29:27
